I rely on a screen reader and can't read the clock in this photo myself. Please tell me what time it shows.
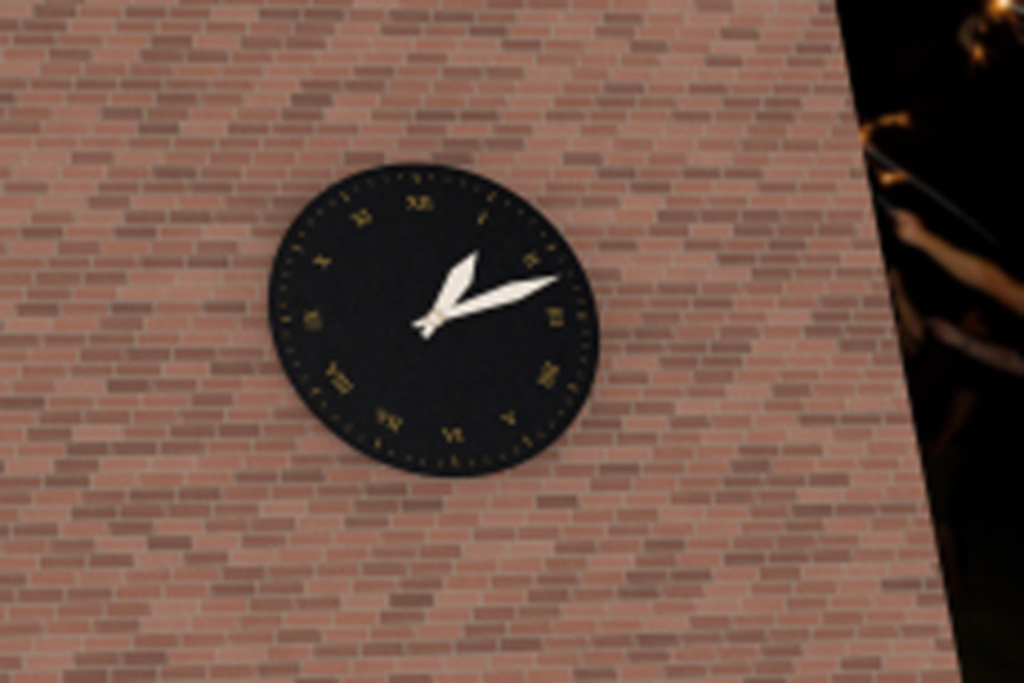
1:12
